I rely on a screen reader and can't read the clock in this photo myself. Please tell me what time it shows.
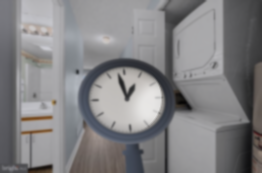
12:58
